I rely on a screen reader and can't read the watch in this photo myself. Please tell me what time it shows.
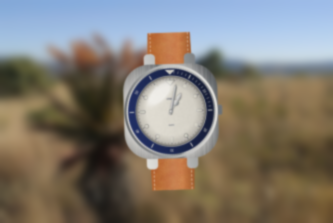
1:02
